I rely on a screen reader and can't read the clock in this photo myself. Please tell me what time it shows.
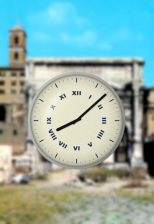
8:08
